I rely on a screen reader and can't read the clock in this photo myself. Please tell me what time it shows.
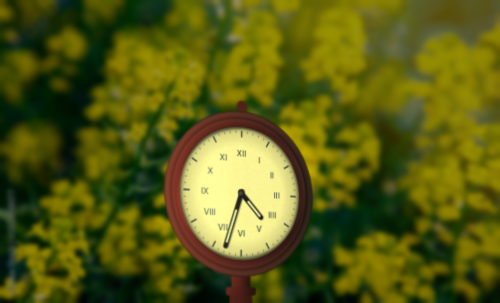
4:33
